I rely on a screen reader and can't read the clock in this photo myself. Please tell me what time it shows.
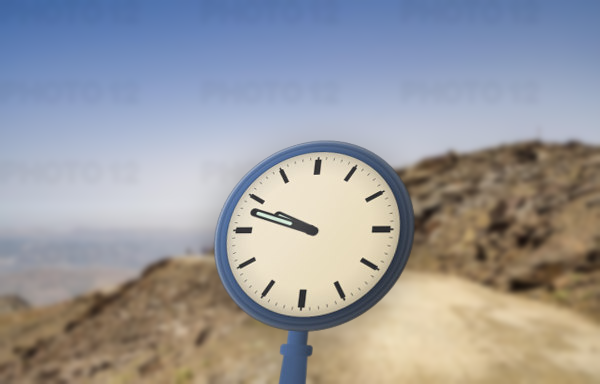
9:48
